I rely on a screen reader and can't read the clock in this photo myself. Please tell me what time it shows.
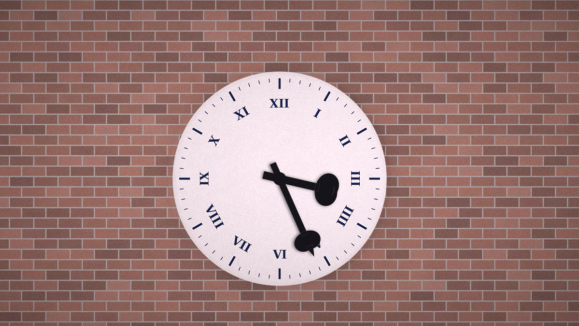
3:26
